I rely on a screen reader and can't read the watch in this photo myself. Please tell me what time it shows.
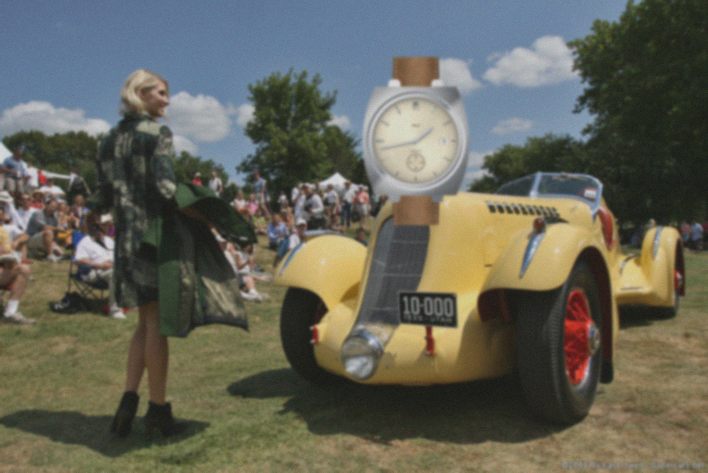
1:43
